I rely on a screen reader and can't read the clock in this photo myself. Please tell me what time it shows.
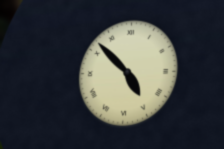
4:52
